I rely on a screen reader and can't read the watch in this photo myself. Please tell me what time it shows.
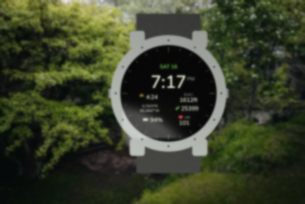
7:17
